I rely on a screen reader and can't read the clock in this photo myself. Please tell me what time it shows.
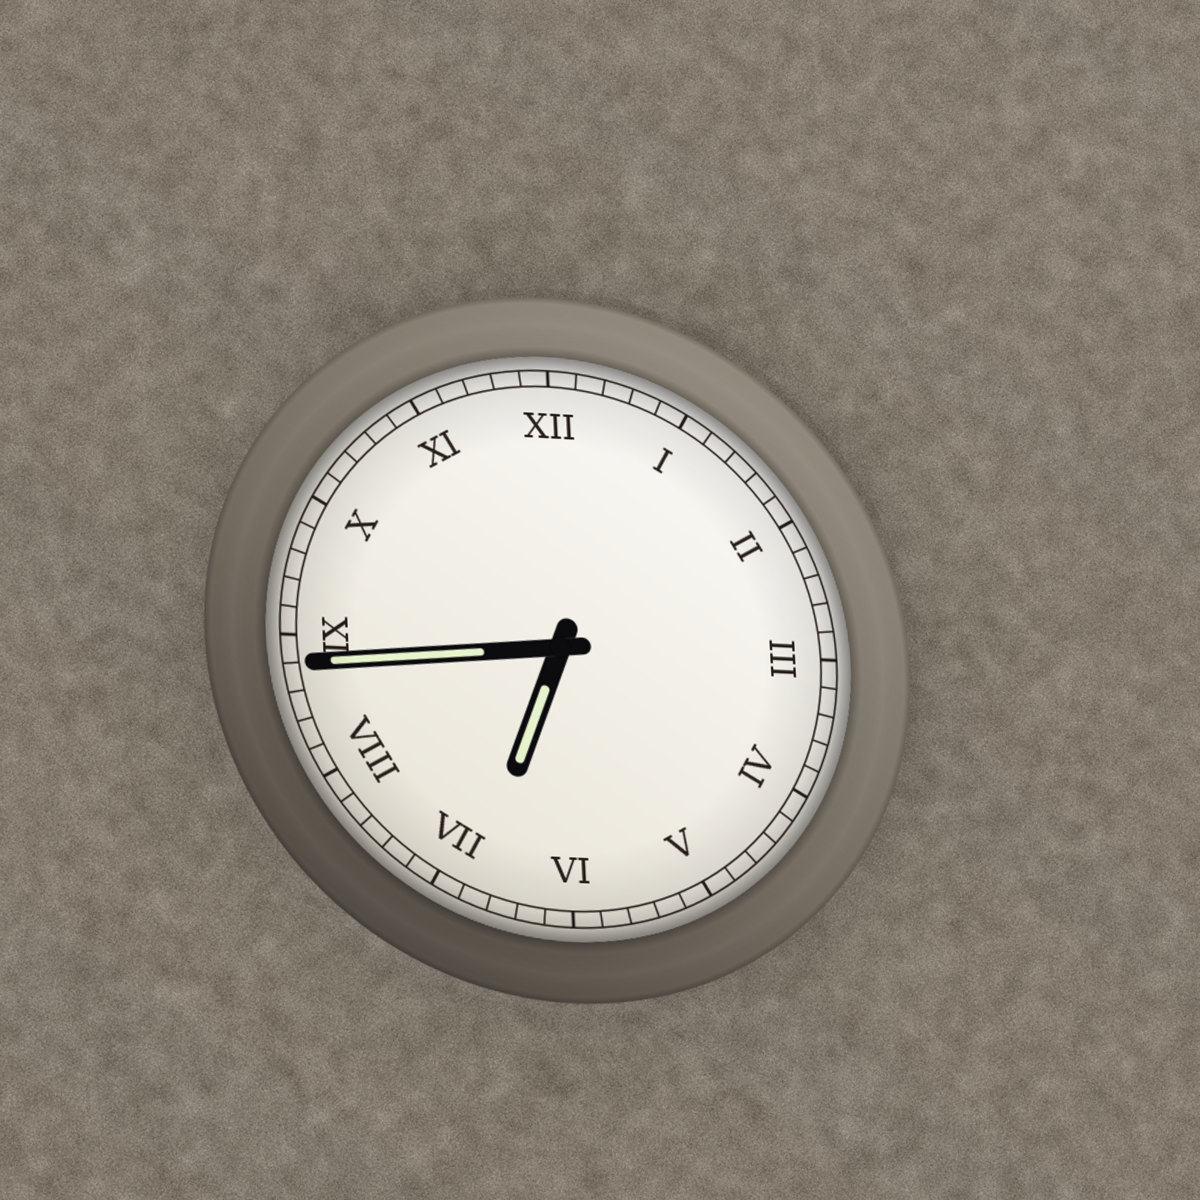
6:44
